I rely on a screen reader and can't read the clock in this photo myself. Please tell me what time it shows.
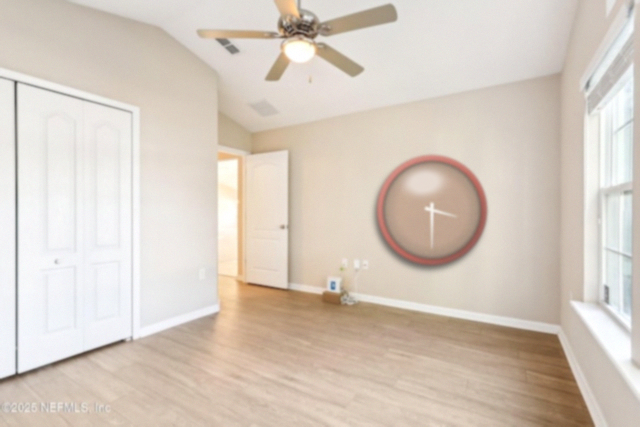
3:30
